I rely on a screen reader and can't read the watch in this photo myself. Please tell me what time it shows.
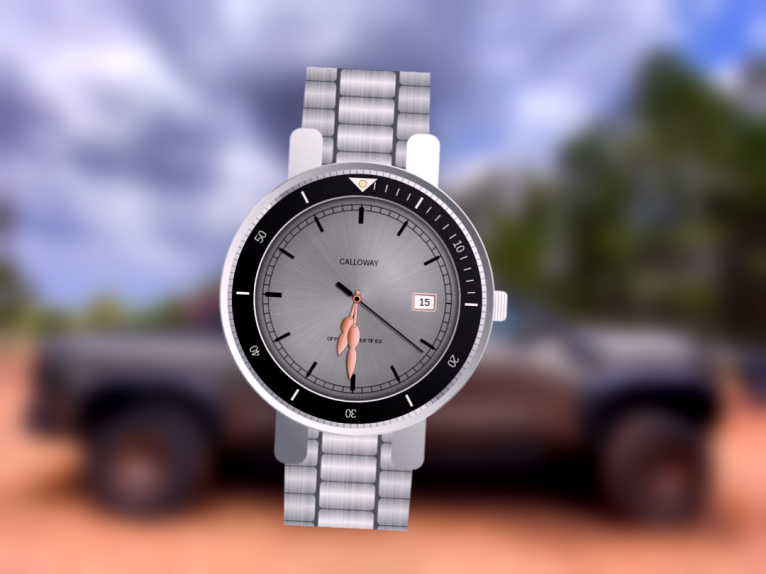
6:30:21
